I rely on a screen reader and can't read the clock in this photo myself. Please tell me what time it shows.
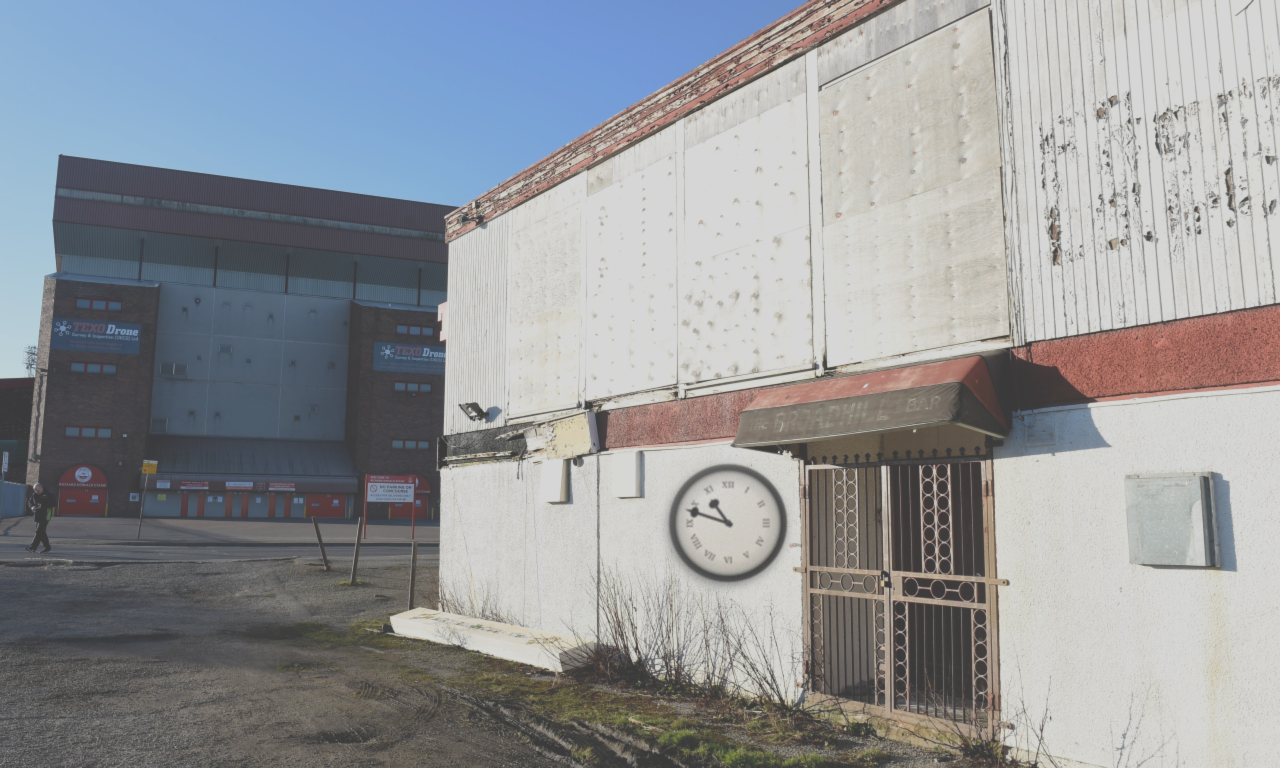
10:48
